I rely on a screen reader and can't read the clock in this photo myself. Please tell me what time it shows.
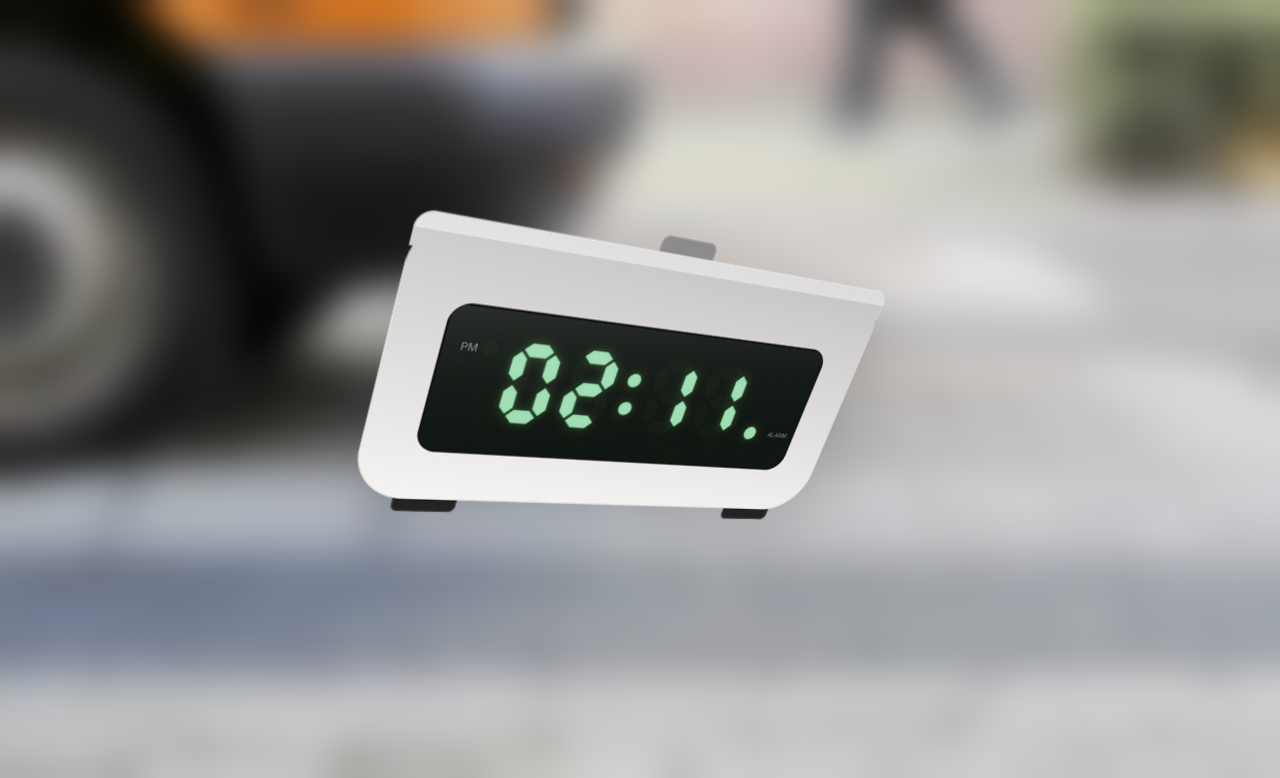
2:11
